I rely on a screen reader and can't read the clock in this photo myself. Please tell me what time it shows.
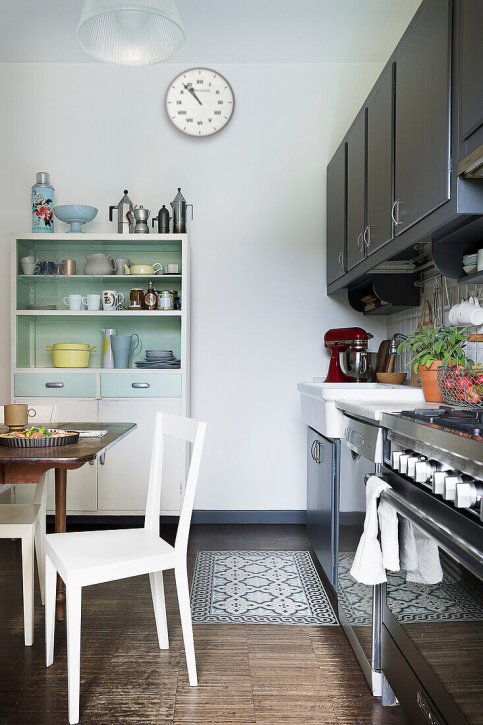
10:53
